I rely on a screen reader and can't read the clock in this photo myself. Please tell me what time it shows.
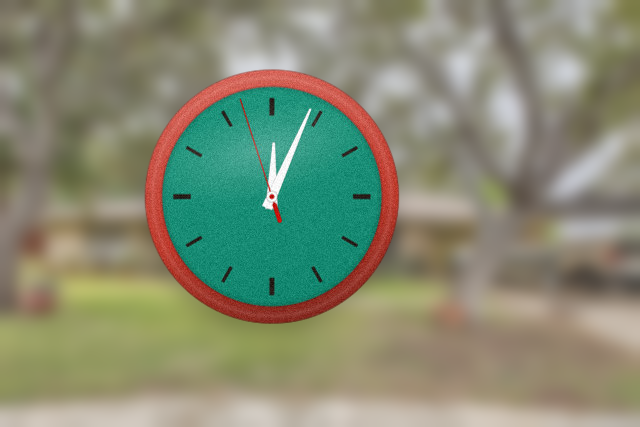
12:03:57
